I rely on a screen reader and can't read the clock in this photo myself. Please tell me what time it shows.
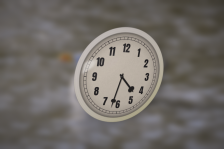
4:32
